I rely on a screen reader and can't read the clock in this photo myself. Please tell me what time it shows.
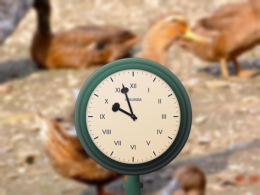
9:57
